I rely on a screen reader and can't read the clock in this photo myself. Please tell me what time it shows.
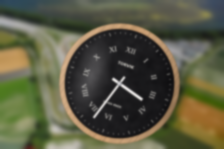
3:33
